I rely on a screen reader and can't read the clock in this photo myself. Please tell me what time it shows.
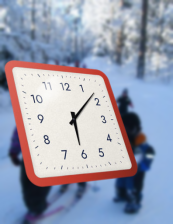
6:08
